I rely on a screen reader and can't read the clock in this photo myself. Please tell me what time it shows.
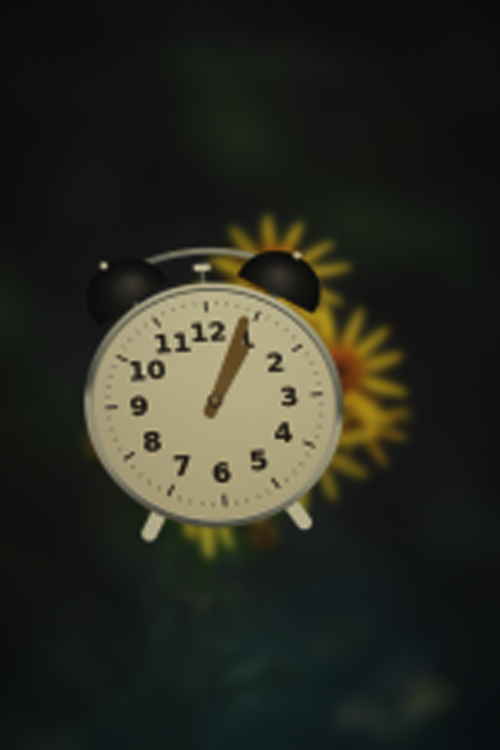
1:04
